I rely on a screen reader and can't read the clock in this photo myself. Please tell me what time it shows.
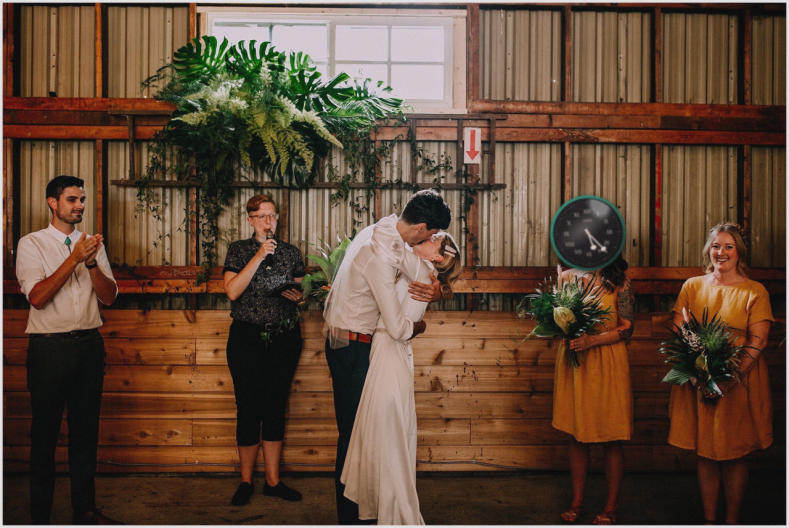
5:23
